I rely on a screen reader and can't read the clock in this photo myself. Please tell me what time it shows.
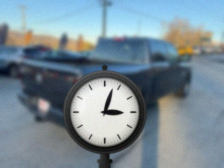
3:03
